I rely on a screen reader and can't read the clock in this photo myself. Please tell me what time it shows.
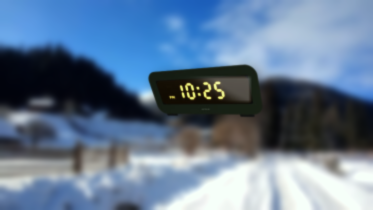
10:25
